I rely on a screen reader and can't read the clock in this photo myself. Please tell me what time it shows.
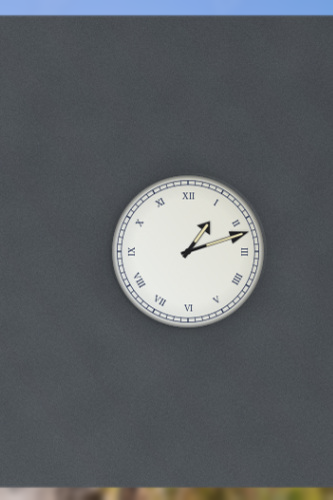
1:12
